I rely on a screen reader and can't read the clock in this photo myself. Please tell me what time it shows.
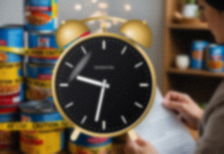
9:32
